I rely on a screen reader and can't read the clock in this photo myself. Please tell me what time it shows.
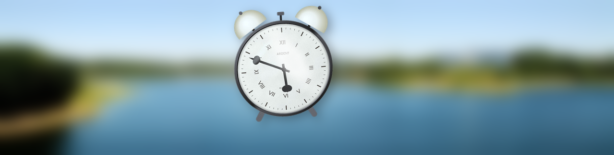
5:49
